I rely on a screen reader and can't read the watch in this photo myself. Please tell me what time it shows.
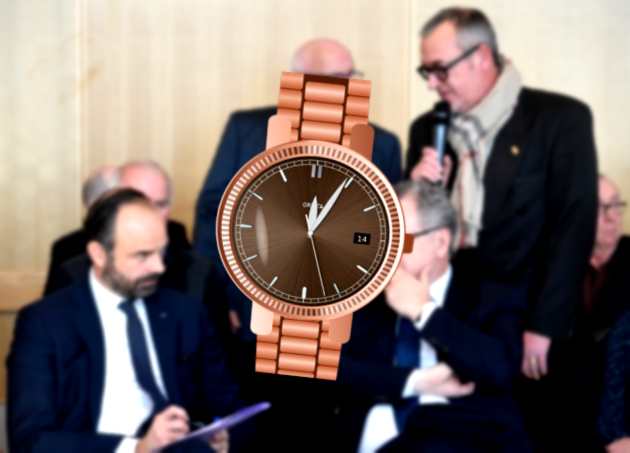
12:04:27
